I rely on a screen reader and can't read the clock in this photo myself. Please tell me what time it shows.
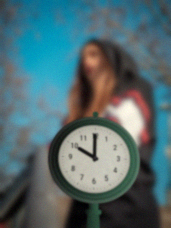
10:00
